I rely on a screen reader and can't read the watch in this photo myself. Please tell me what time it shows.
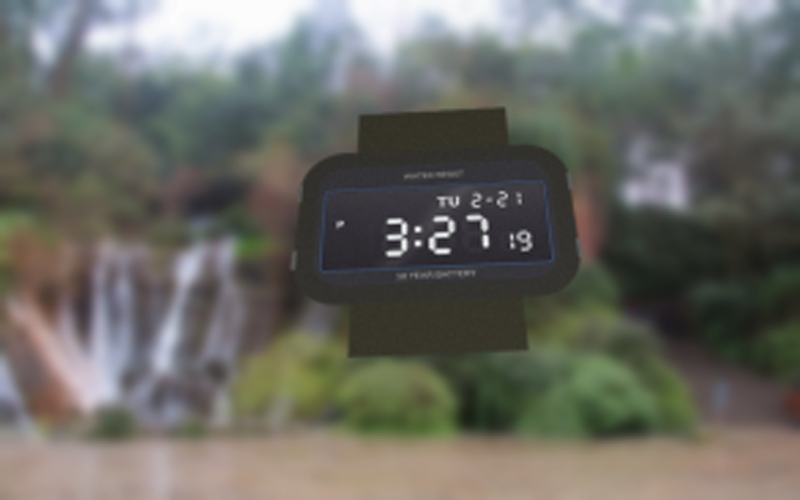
3:27:19
